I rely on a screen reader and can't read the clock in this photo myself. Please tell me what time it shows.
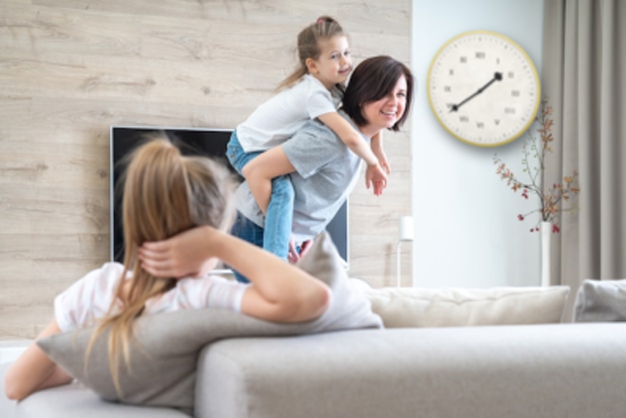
1:39
